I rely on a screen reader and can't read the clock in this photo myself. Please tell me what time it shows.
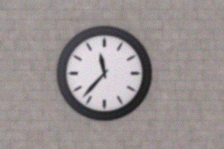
11:37
